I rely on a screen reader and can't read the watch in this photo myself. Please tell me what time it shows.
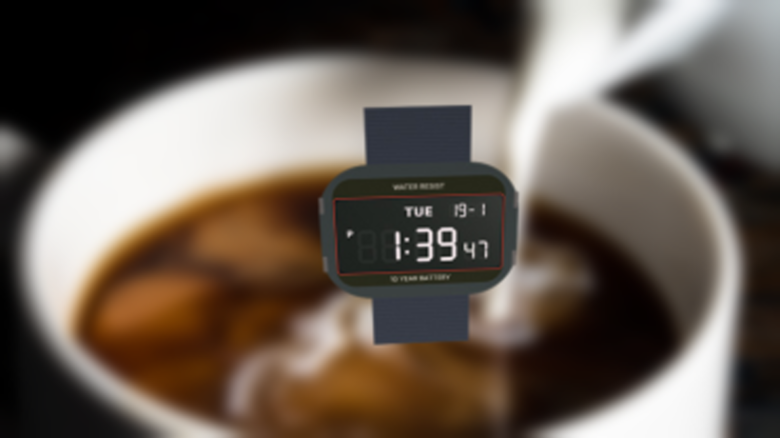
1:39:47
